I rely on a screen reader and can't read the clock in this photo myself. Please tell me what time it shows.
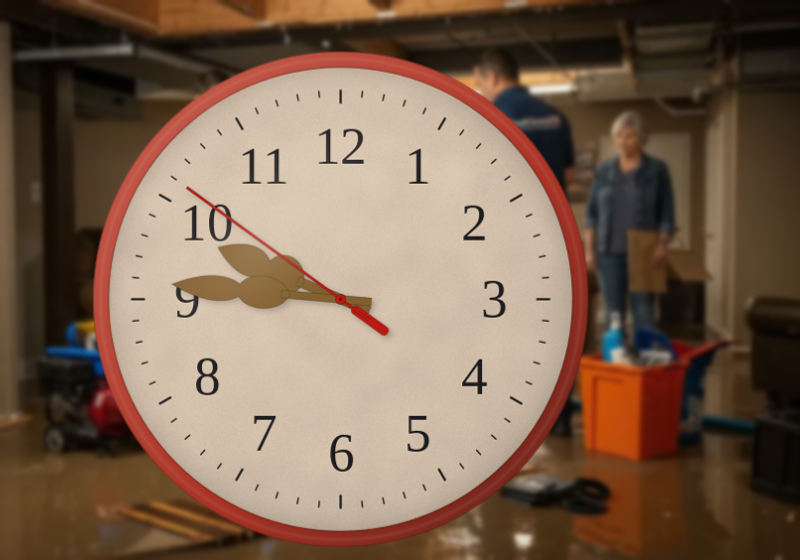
9:45:51
